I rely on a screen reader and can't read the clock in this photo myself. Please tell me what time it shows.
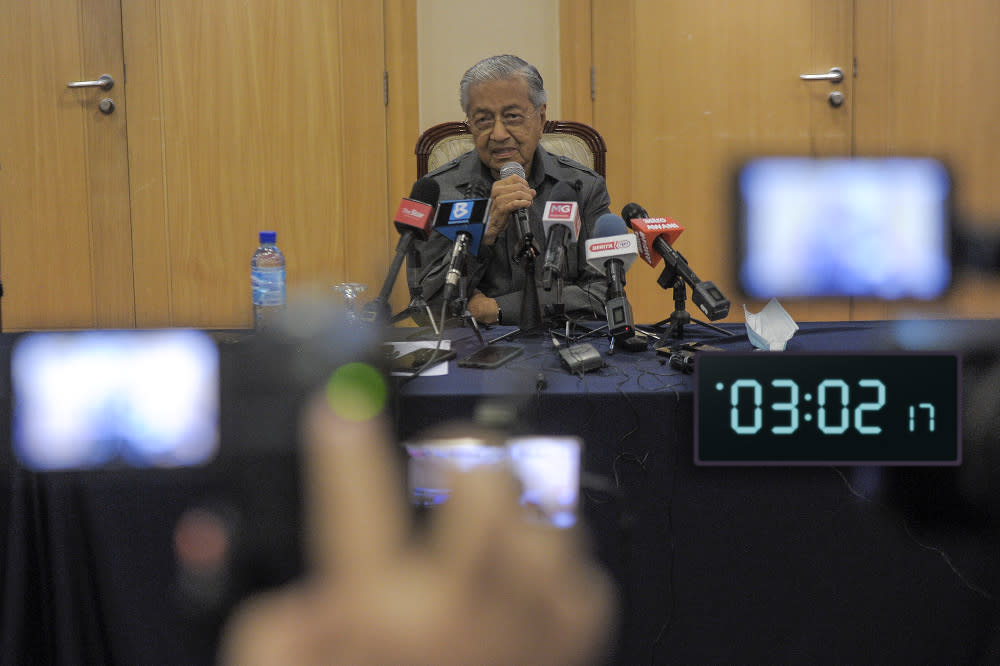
3:02:17
